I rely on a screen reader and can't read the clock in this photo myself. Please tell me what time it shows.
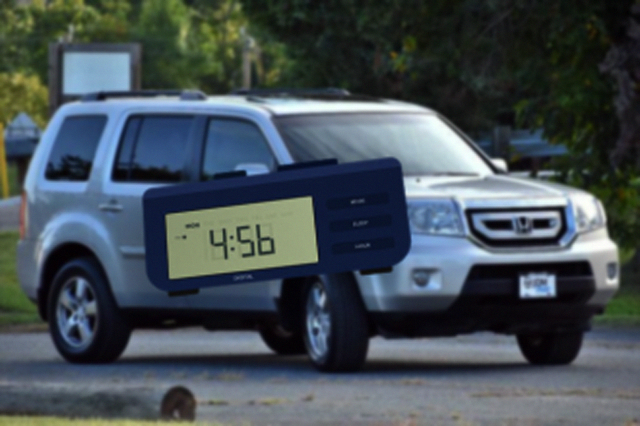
4:56
